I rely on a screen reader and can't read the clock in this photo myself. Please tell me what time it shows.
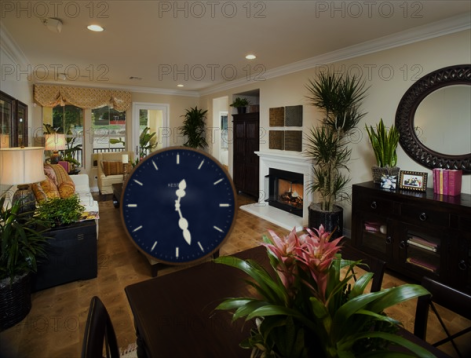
12:27
